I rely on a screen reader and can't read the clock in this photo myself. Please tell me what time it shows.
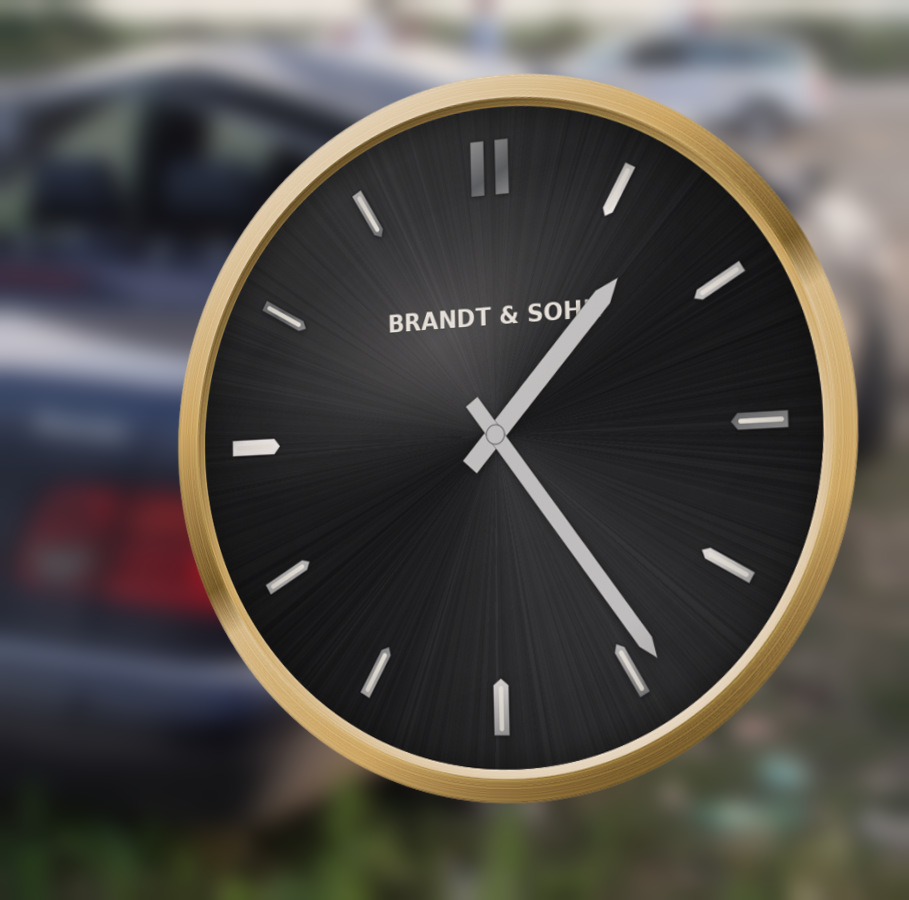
1:24
